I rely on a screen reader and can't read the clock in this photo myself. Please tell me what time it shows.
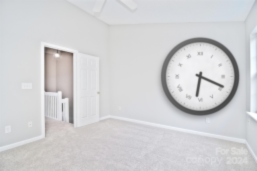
6:19
